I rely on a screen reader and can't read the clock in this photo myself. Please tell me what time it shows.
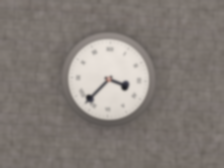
3:37
